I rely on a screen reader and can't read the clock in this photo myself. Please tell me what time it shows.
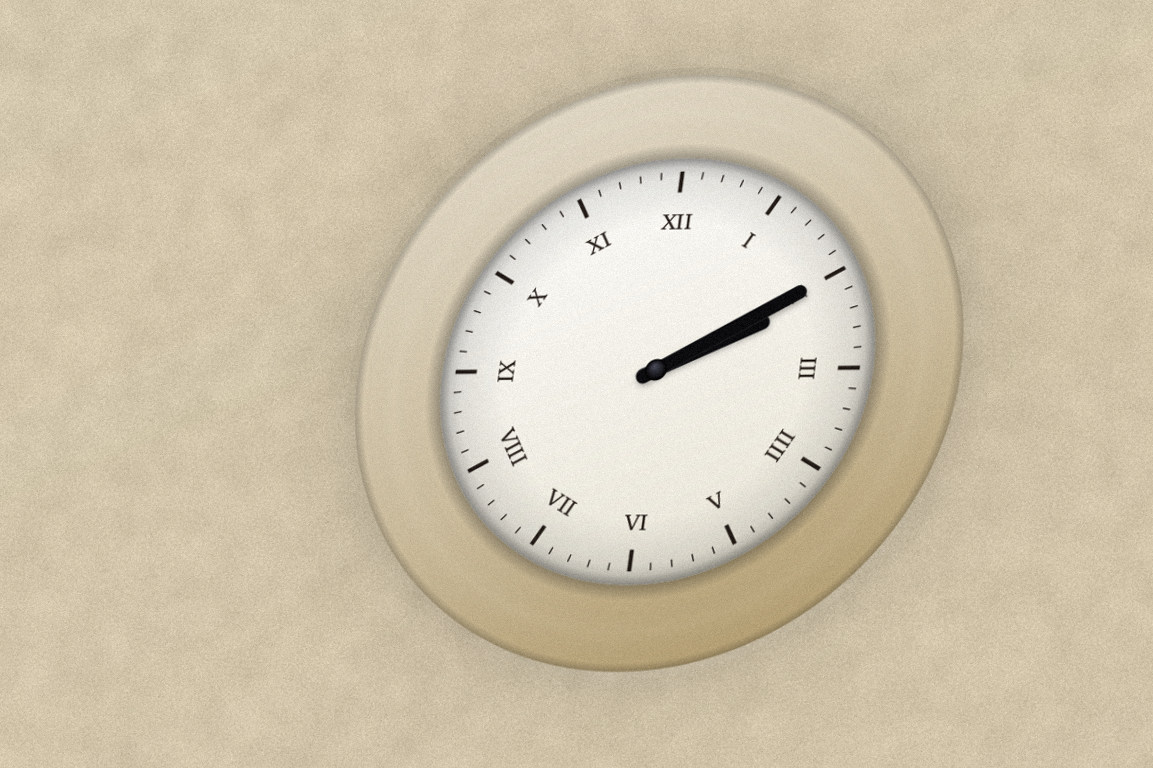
2:10
